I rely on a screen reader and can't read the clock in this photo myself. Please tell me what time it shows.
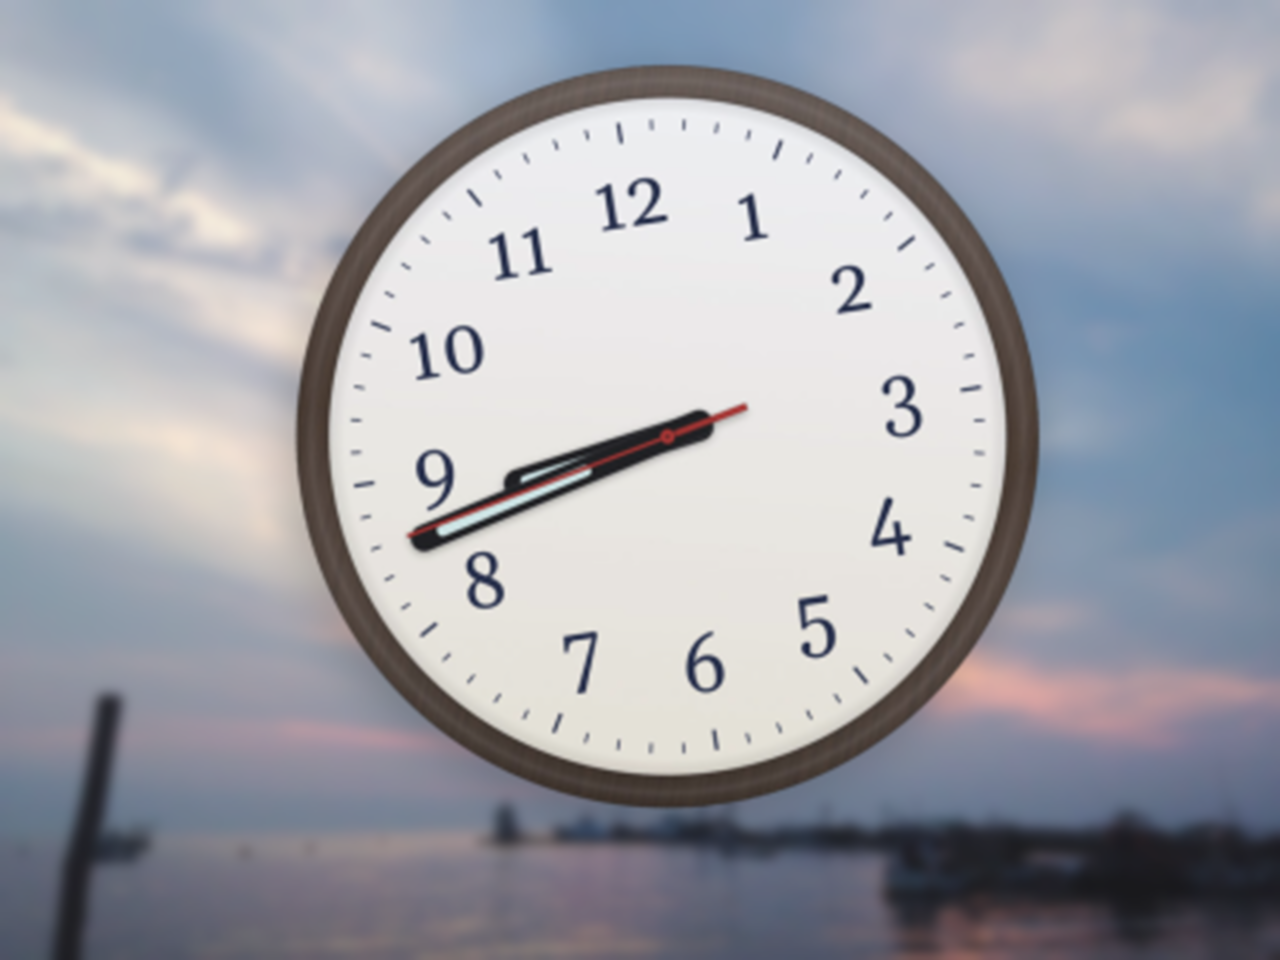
8:42:43
